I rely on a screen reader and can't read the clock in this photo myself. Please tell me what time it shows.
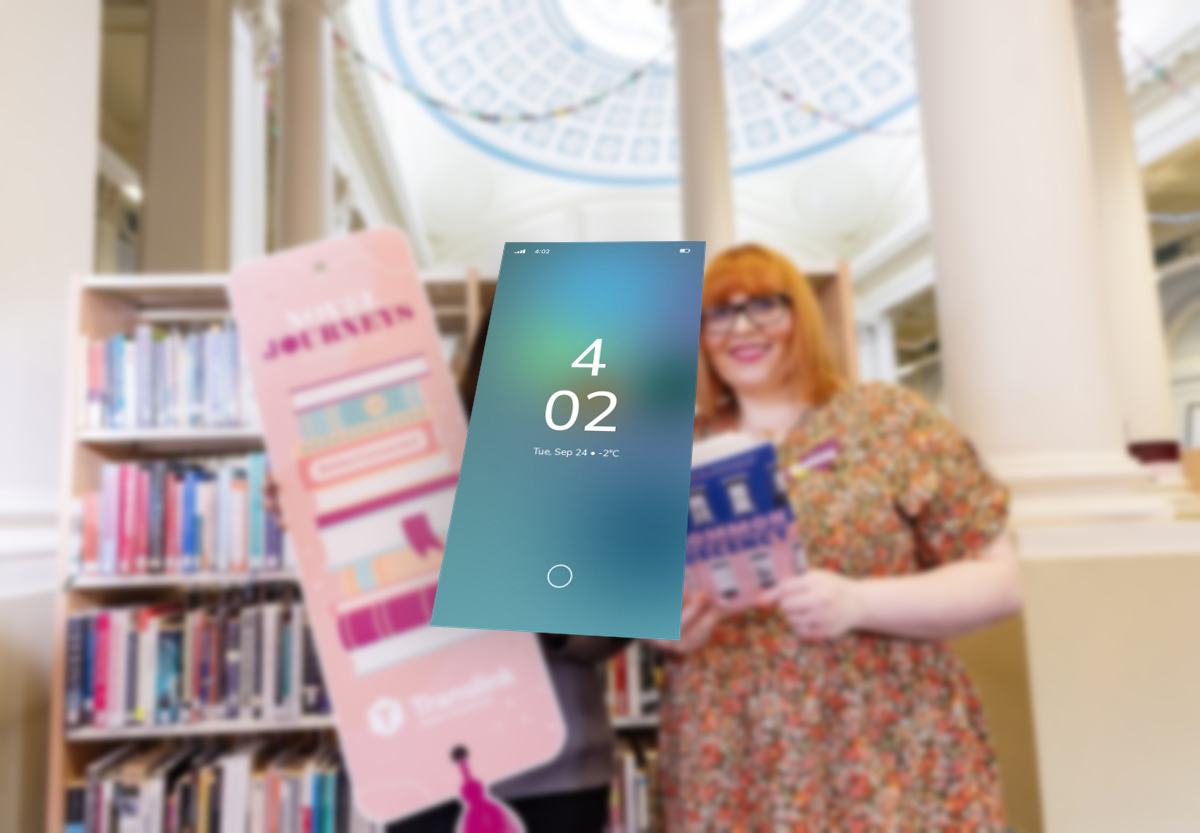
4:02
